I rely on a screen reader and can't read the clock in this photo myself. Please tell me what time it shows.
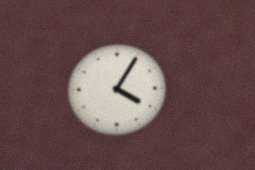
4:05
